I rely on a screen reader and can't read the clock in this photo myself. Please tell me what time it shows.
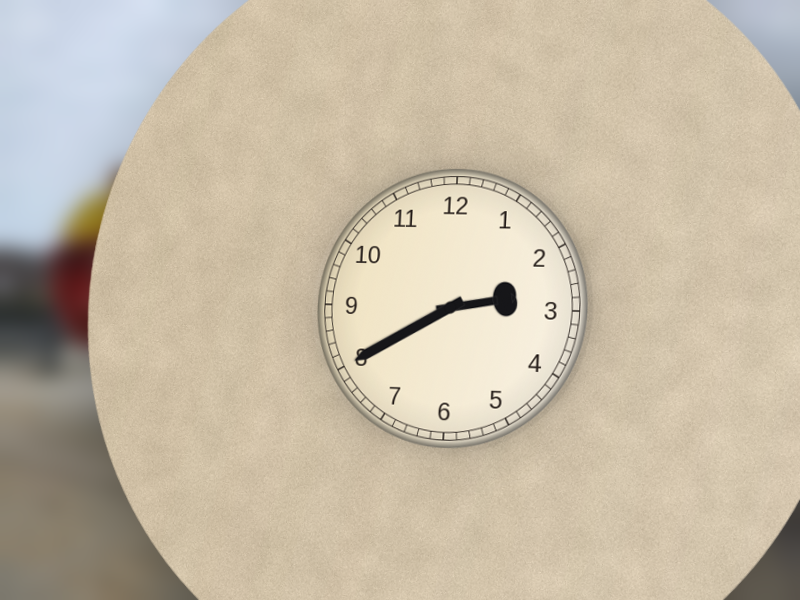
2:40
